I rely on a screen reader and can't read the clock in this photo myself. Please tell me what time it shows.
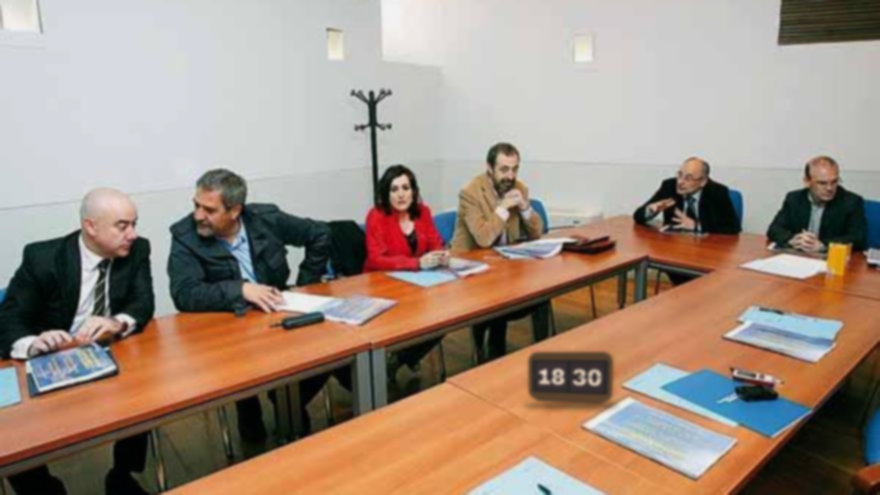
18:30
